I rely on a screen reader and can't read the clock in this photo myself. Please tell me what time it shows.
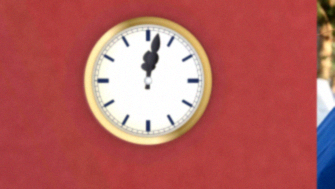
12:02
